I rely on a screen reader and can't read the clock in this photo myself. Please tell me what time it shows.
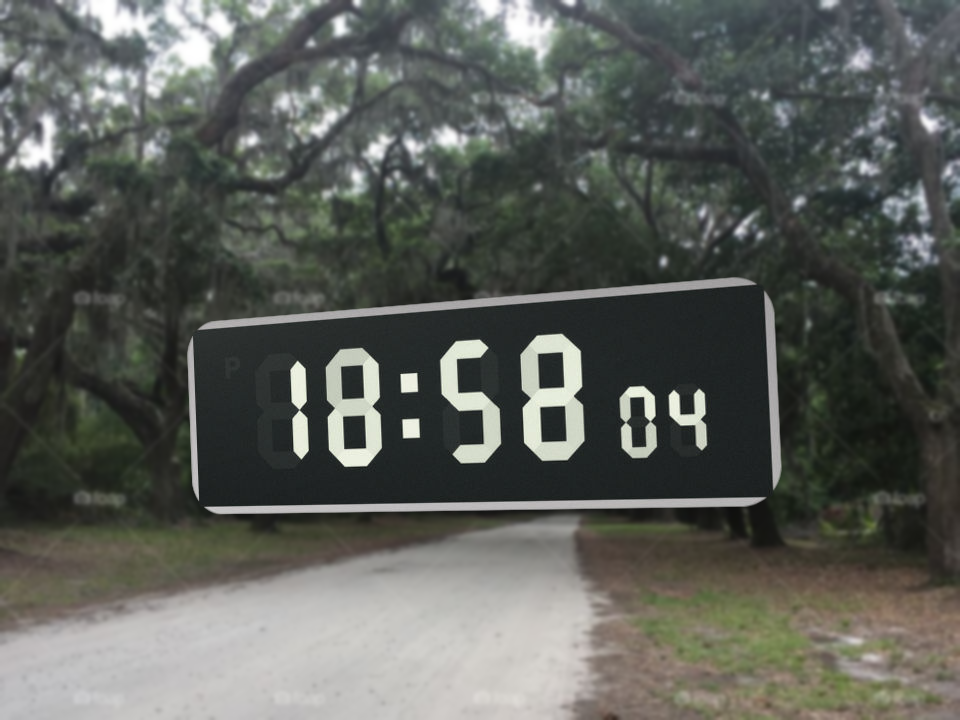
18:58:04
